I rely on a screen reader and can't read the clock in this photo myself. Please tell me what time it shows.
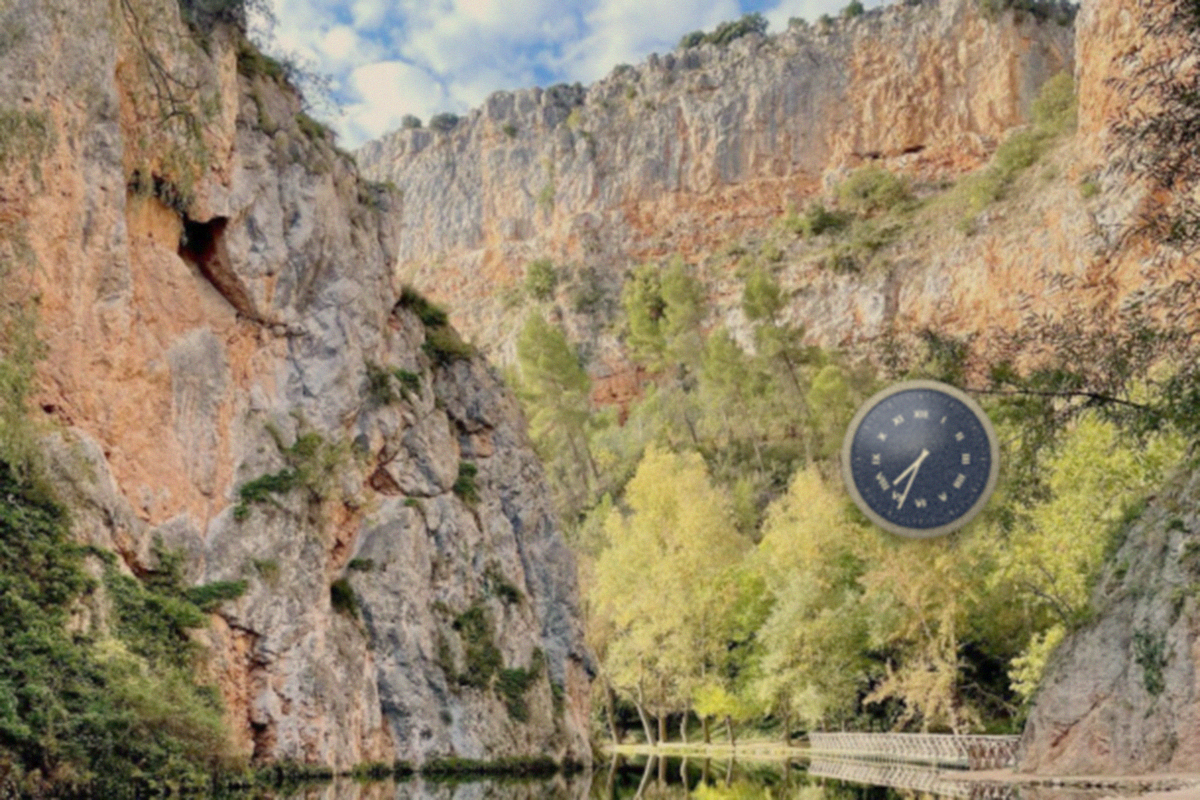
7:34
